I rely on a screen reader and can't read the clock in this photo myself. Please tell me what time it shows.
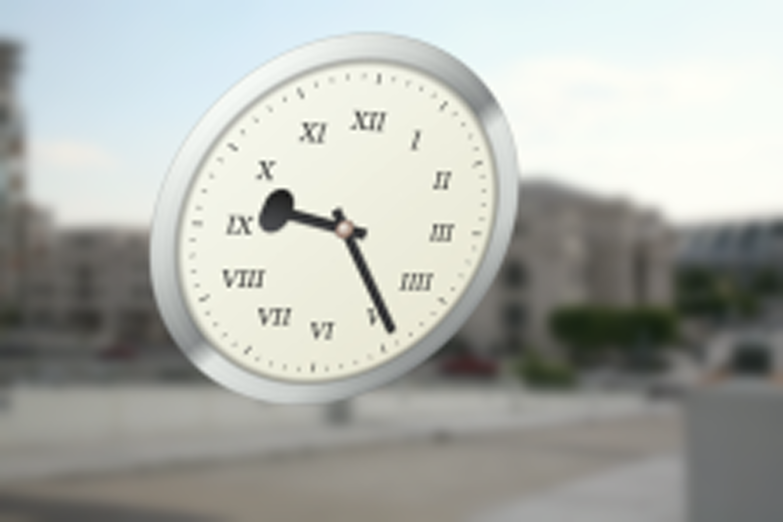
9:24
